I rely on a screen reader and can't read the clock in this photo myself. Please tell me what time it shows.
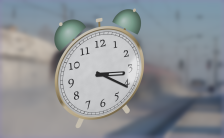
3:21
